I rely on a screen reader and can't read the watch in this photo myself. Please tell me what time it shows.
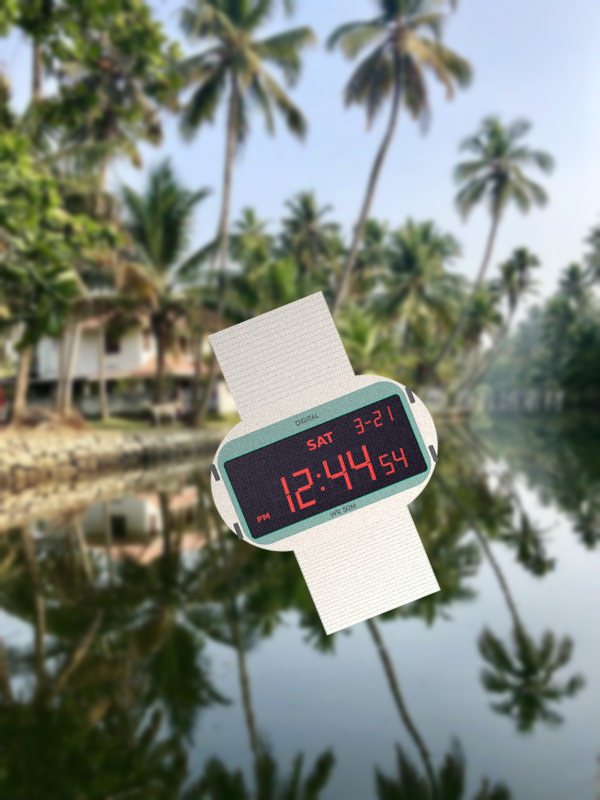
12:44:54
